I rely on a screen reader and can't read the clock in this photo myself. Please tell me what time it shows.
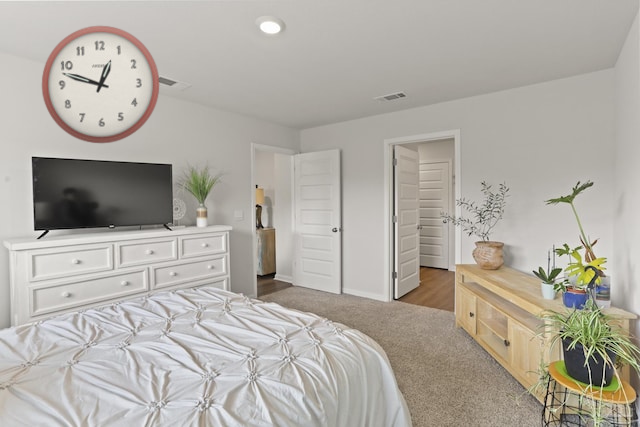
12:48
